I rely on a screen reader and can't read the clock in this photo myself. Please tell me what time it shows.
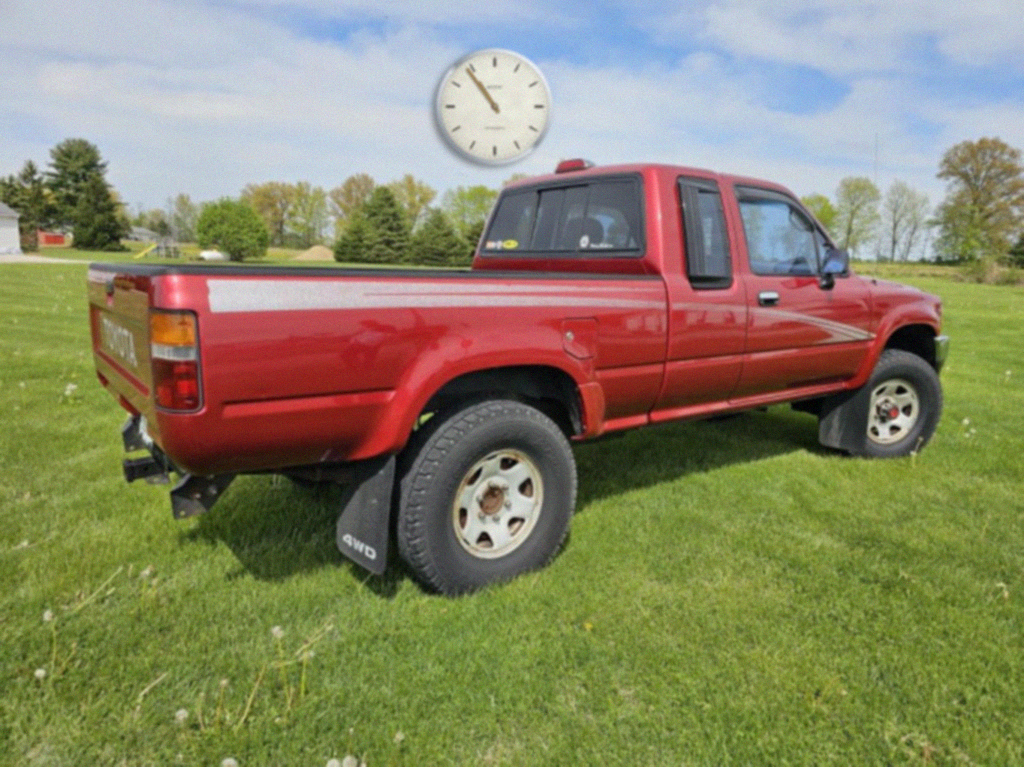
10:54
